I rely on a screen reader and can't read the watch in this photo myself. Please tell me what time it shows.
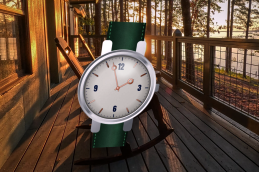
1:57
